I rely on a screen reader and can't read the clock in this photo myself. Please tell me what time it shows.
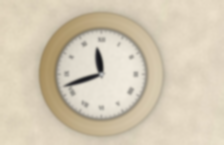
11:42
